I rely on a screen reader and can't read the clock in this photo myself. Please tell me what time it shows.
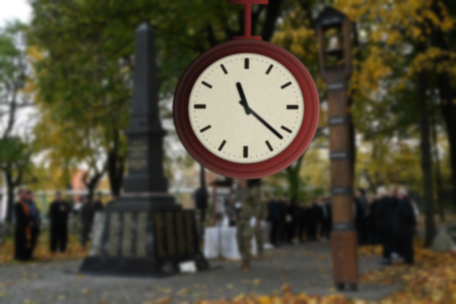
11:22
